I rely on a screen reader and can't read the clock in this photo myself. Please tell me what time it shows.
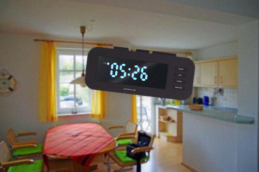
5:26
